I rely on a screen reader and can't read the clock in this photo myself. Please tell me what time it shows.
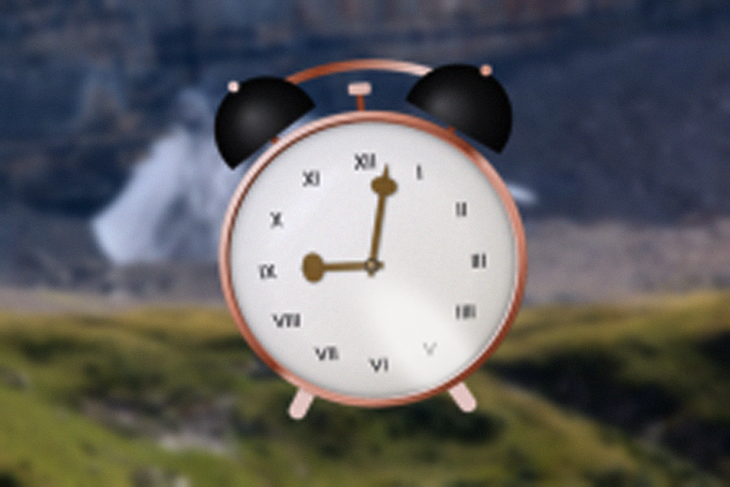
9:02
